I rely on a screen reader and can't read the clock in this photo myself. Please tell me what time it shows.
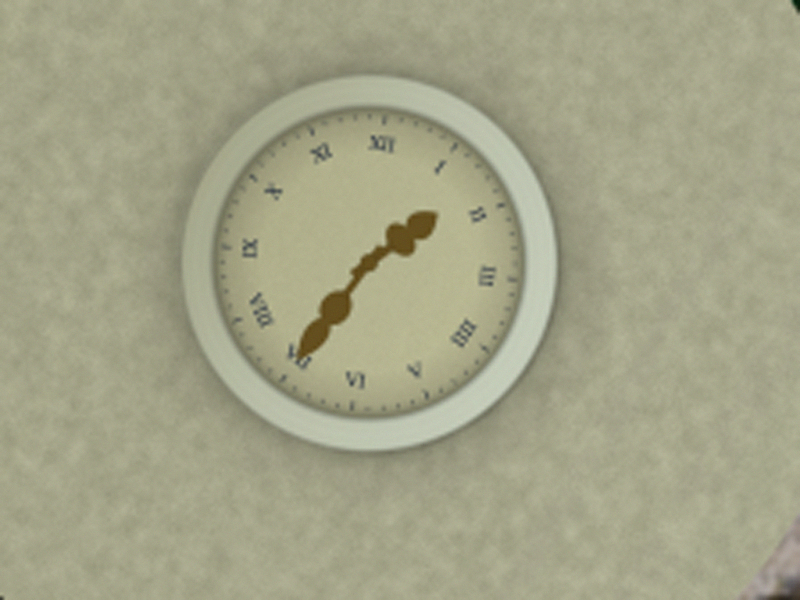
1:35
